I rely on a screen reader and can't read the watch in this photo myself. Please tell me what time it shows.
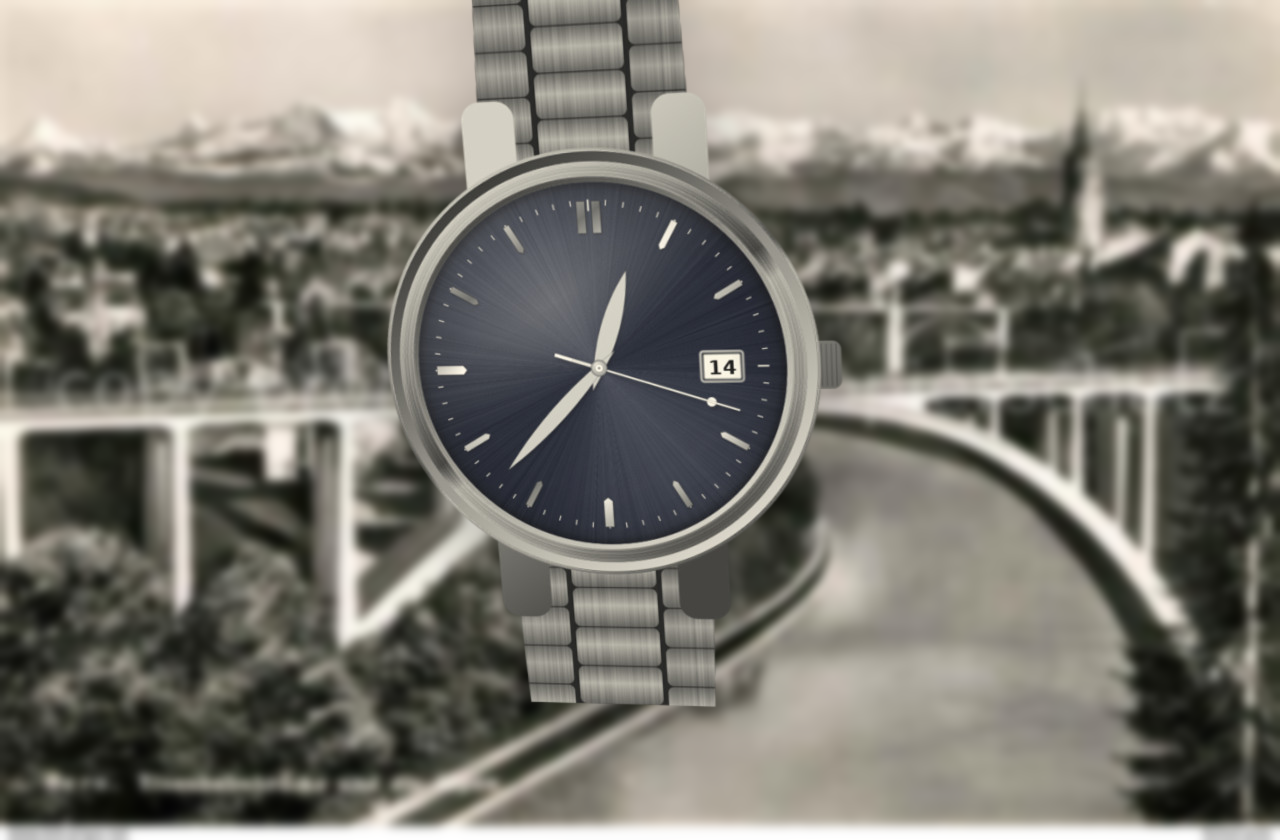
12:37:18
